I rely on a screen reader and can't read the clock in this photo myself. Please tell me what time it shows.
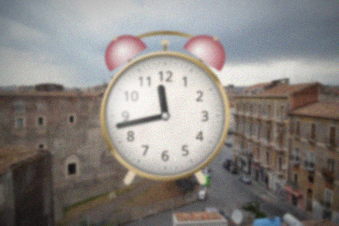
11:43
